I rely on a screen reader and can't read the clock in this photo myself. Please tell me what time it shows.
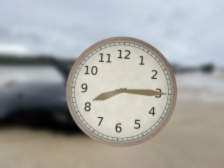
8:15
